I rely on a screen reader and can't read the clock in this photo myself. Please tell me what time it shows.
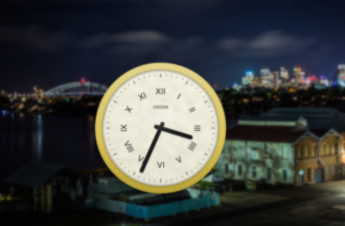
3:34
